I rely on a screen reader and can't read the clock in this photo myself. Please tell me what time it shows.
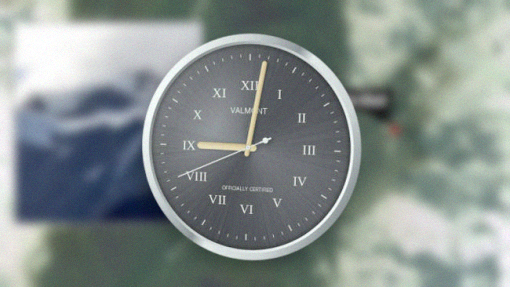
9:01:41
